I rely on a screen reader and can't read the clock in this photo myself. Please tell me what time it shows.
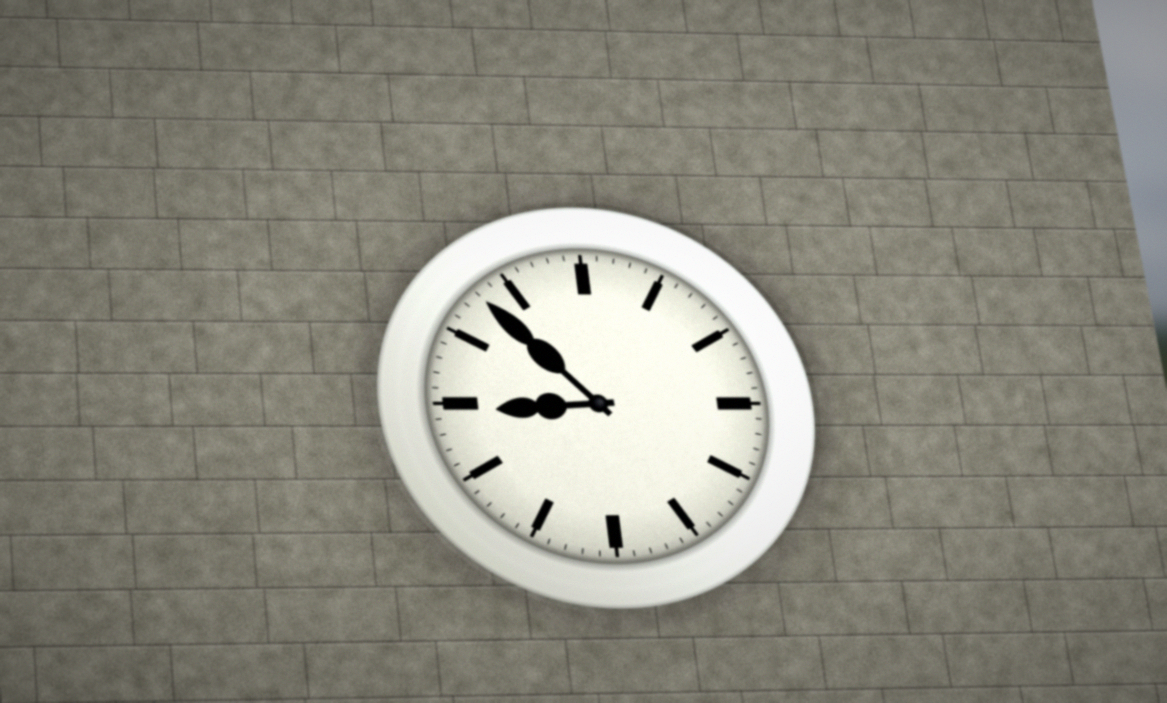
8:53
